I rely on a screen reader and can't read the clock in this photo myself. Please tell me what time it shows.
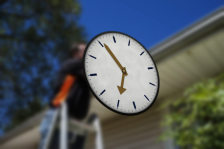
6:56
